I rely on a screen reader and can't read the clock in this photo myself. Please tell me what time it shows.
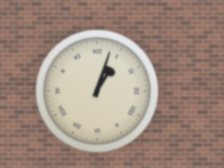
1:03
